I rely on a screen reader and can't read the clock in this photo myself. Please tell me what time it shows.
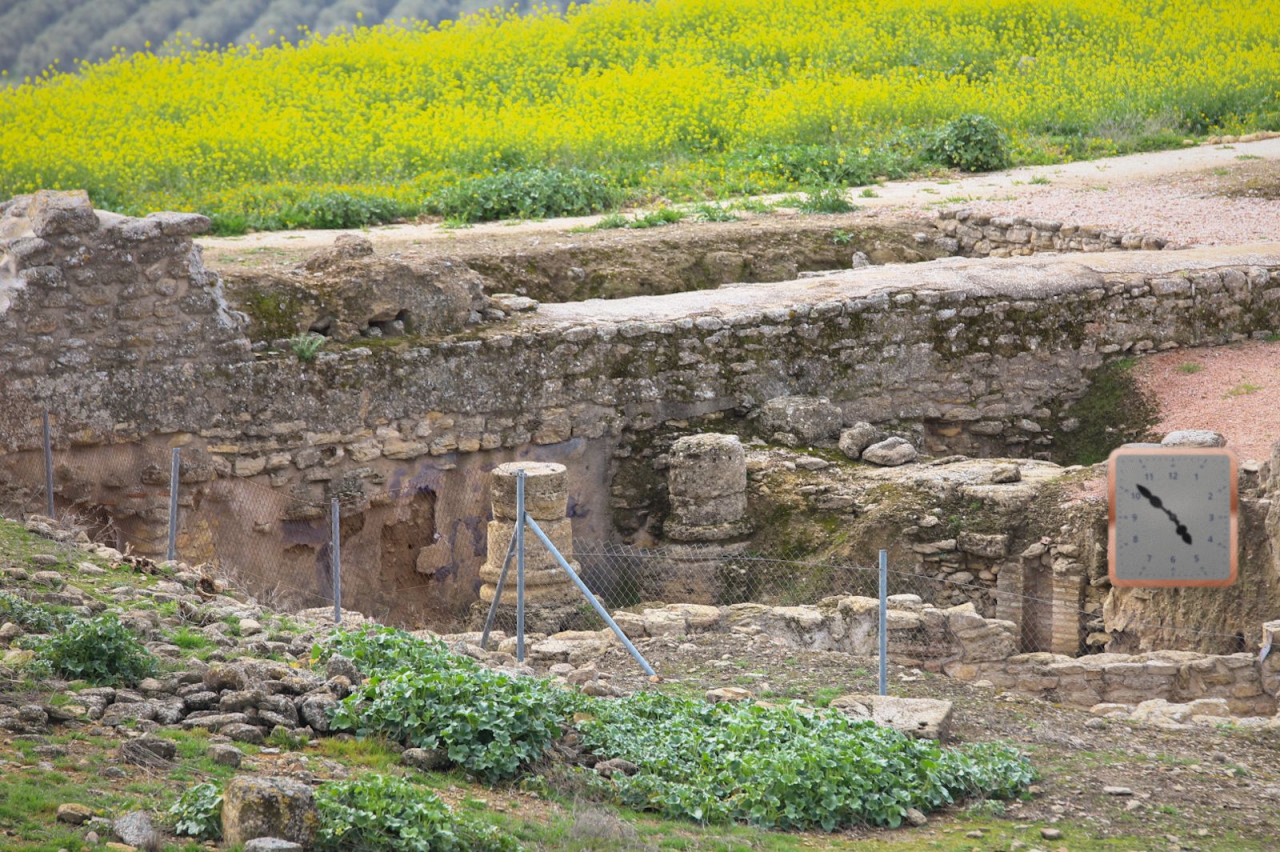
4:52
